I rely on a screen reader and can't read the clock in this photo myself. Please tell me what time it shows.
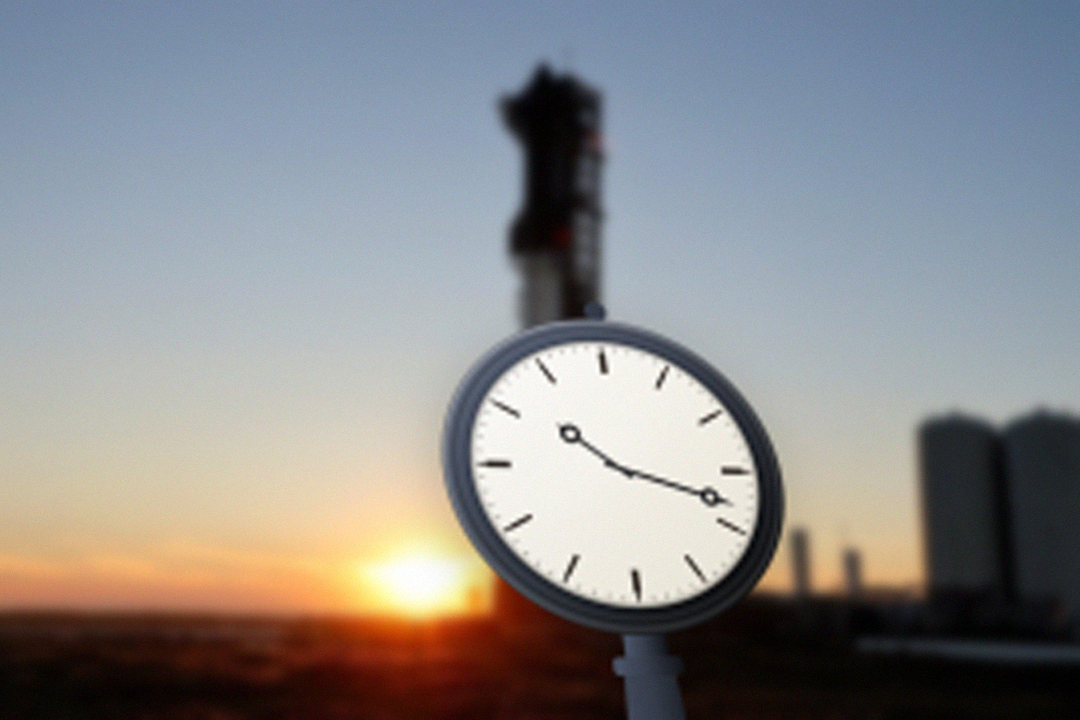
10:18
